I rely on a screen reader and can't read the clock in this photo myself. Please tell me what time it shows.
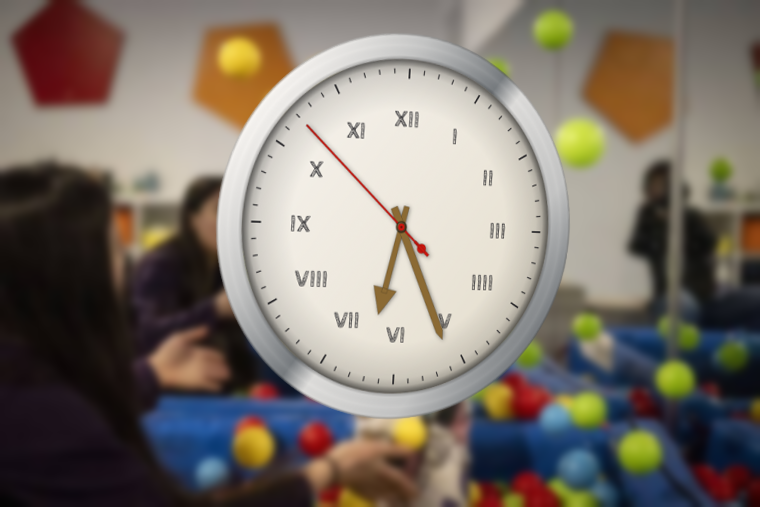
6:25:52
